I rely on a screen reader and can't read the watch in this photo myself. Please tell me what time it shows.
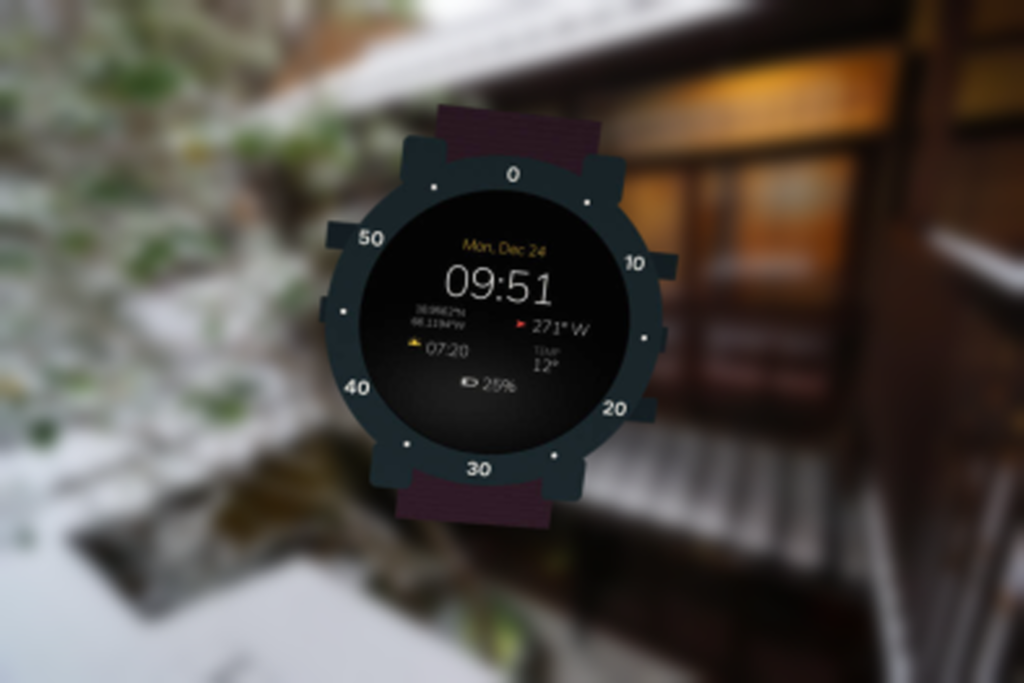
9:51
